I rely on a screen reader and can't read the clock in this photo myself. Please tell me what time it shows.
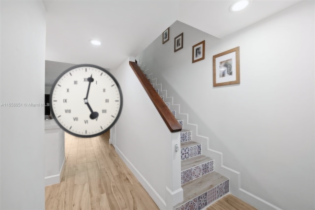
5:02
